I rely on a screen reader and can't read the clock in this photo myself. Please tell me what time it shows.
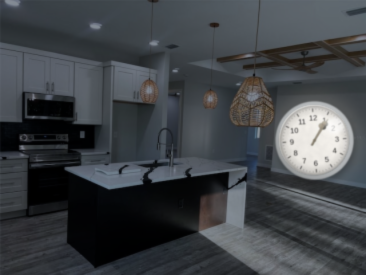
1:06
